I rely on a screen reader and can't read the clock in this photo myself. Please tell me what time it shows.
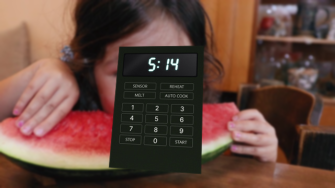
5:14
